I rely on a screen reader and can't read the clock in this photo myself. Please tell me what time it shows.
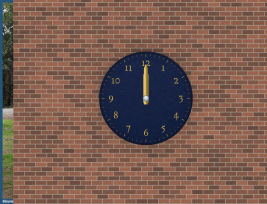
12:00
